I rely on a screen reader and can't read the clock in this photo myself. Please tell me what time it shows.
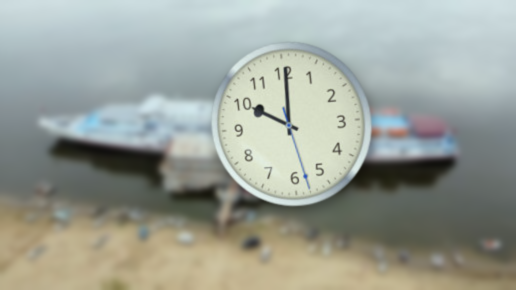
10:00:28
